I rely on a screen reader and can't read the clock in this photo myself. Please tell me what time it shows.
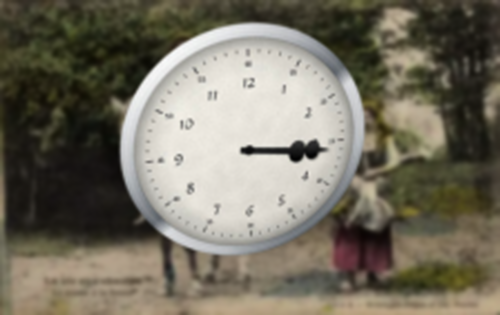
3:16
